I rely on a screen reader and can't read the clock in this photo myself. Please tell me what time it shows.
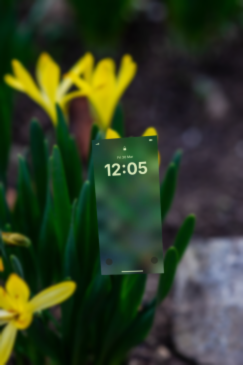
12:05
